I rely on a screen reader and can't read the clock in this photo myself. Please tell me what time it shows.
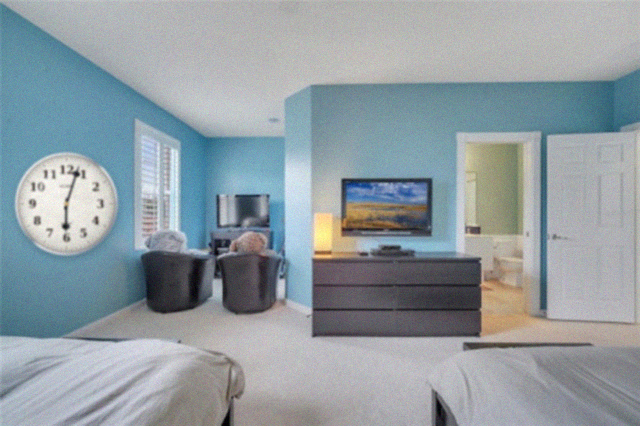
6:03
